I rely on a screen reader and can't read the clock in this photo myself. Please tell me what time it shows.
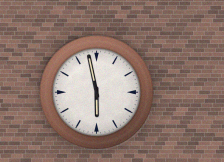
5:58
